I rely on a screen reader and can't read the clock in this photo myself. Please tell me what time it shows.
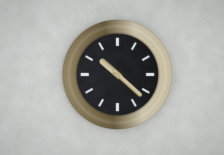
10:22
